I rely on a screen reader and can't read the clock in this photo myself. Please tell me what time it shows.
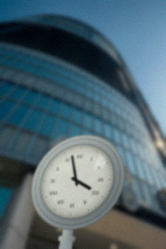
3:57
